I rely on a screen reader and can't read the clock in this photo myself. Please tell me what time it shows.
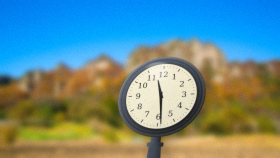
11:29
